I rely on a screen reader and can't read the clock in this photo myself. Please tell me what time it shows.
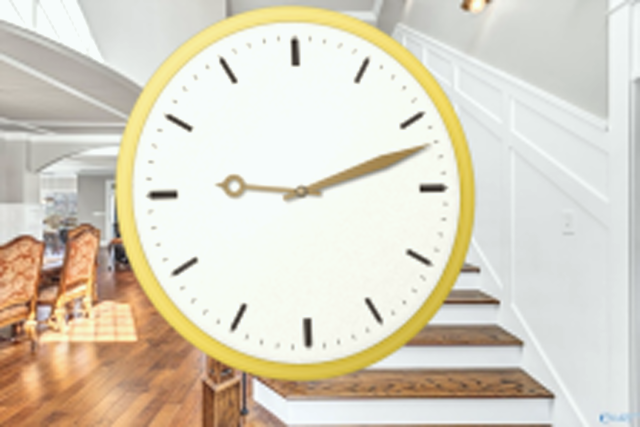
9:12
